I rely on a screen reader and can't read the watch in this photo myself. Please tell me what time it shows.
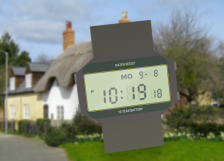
10:19:18
